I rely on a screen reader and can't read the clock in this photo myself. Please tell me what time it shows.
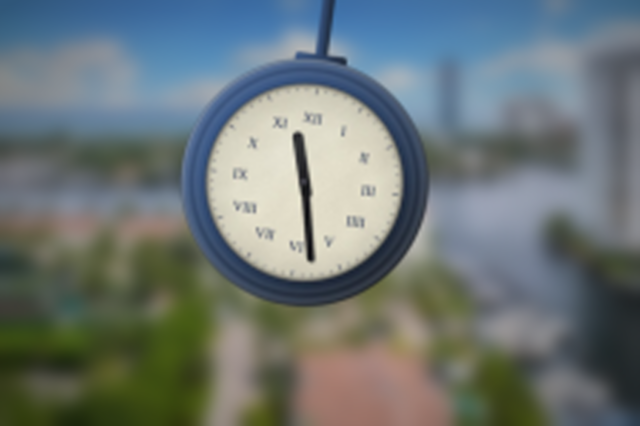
11:28
